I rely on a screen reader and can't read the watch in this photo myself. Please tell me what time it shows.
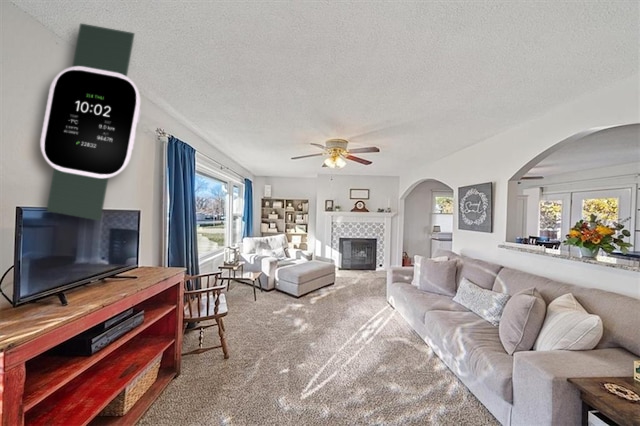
10:02
